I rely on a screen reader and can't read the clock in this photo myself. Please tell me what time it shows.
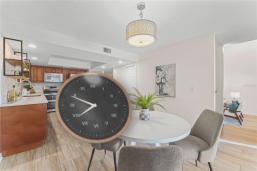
7:49
